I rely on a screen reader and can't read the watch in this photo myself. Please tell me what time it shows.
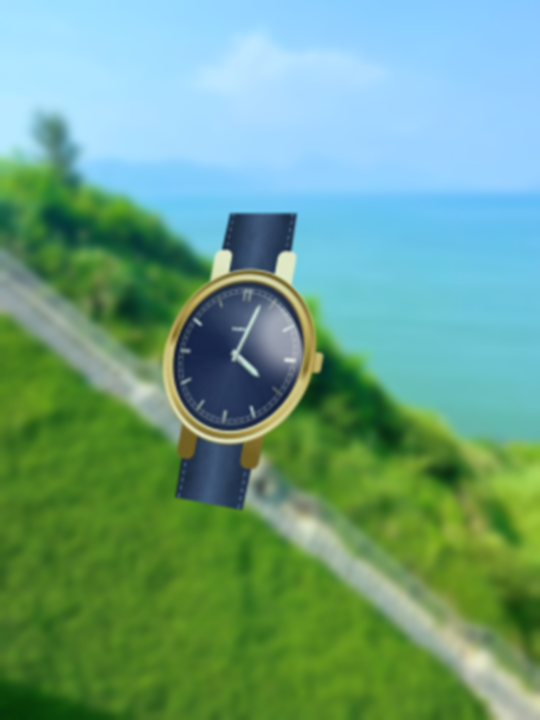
4:03
